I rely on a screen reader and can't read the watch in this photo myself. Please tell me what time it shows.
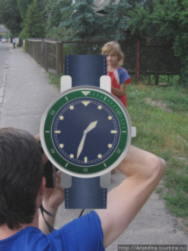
1:33
